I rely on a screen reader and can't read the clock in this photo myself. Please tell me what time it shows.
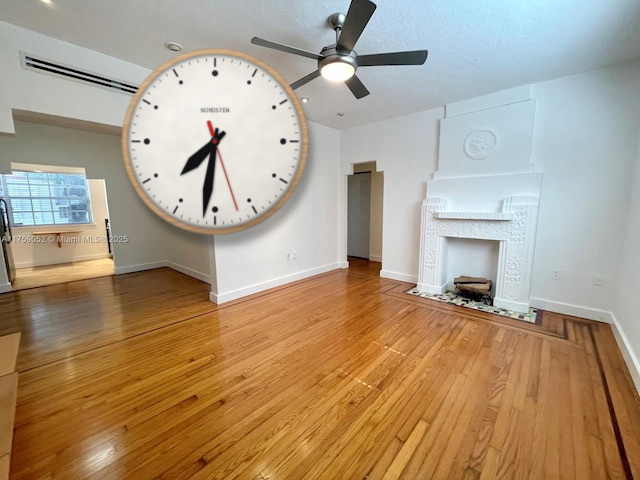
7:31:27
